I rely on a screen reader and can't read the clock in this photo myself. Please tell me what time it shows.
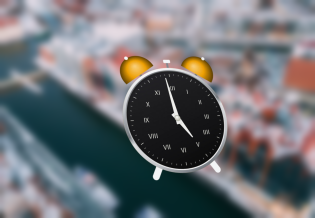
4:59
